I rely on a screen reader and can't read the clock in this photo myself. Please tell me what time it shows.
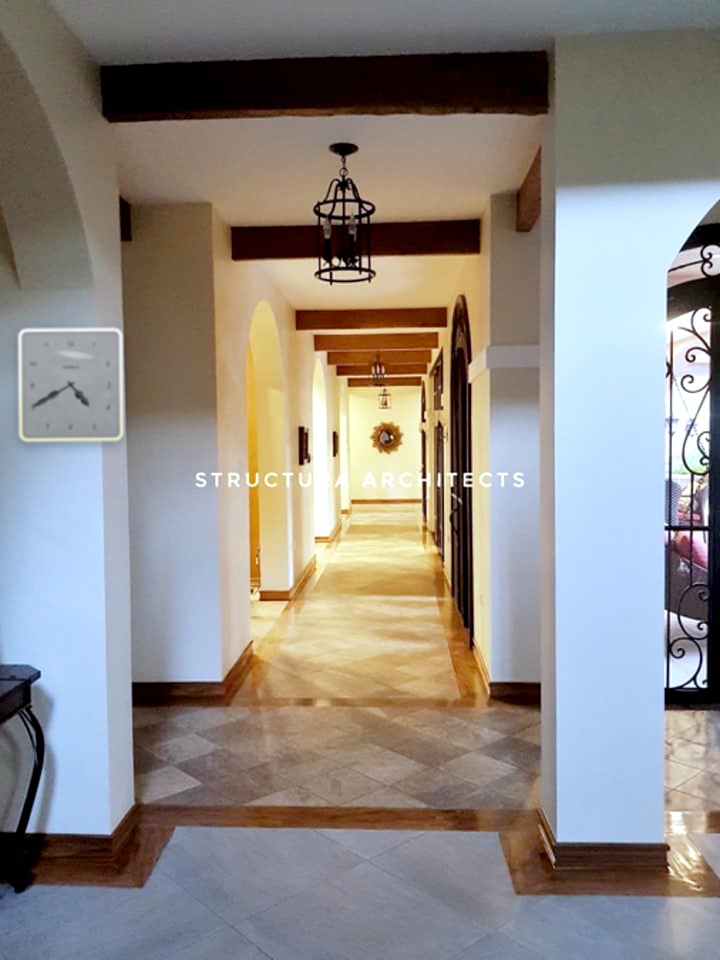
4:40
